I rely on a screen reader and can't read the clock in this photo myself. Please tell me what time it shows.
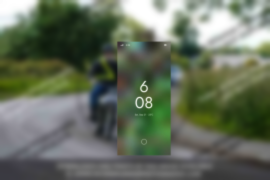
6:08
